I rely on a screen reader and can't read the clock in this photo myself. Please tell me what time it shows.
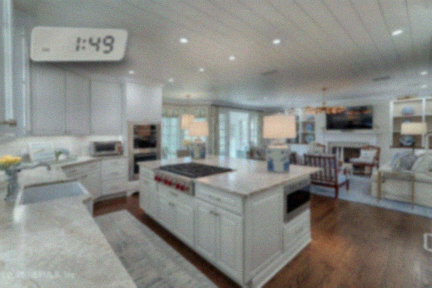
1:49
